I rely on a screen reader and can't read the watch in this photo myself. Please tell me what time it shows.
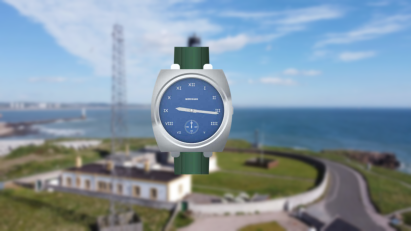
9:16
